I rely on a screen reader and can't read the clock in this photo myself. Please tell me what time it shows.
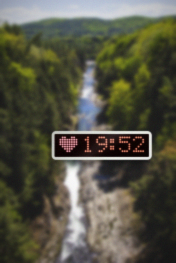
19:52
